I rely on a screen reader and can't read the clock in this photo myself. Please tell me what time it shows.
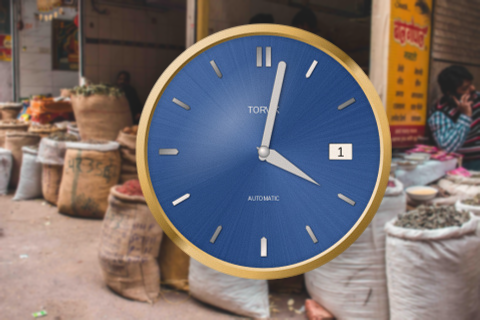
4:02
